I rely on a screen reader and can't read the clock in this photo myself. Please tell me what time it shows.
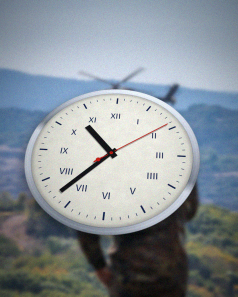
10:37:09
